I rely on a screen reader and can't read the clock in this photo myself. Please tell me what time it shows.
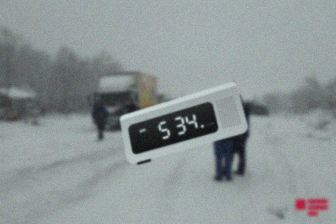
5:34
